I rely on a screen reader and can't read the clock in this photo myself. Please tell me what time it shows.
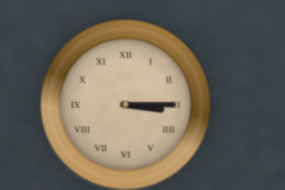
3:15
